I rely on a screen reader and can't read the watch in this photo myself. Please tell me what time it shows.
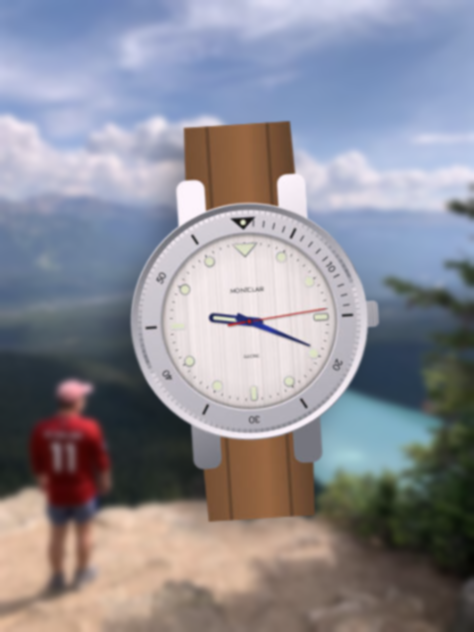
9:19:14
